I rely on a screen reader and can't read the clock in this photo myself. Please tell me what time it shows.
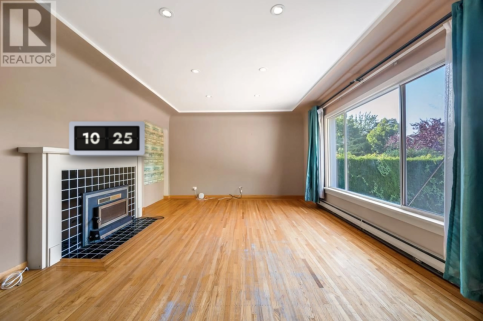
10:25
